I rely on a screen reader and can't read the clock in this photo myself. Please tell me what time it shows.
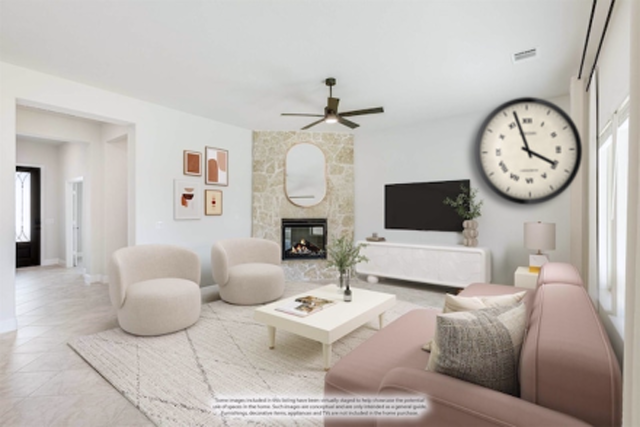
3:57
